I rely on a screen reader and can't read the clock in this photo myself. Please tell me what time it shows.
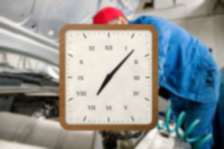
7:07
